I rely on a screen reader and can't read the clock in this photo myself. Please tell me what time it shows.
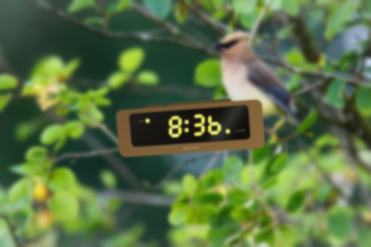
8:36
